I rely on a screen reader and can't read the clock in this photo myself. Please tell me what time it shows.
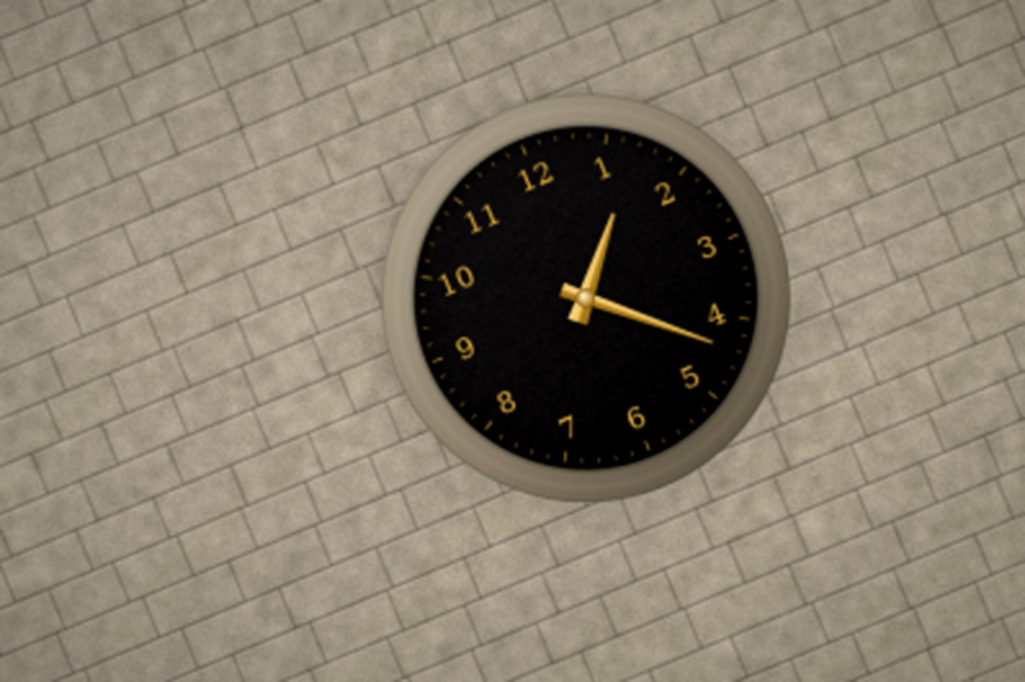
1:22
